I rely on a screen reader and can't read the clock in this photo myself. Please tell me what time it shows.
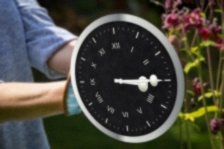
3:15
